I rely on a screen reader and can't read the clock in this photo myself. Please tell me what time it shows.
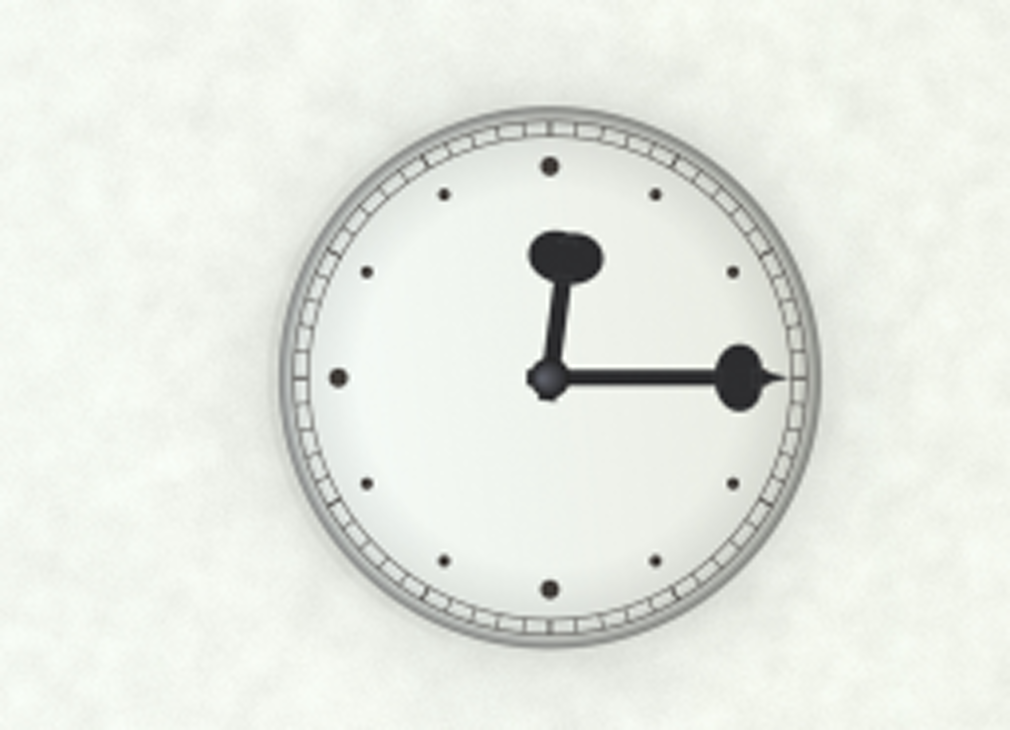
12:15
